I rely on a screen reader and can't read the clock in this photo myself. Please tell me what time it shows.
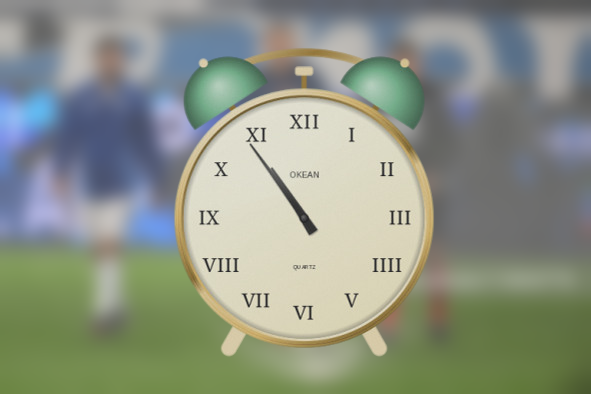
10:54
